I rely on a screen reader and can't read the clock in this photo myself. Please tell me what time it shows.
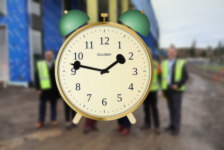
1:47
